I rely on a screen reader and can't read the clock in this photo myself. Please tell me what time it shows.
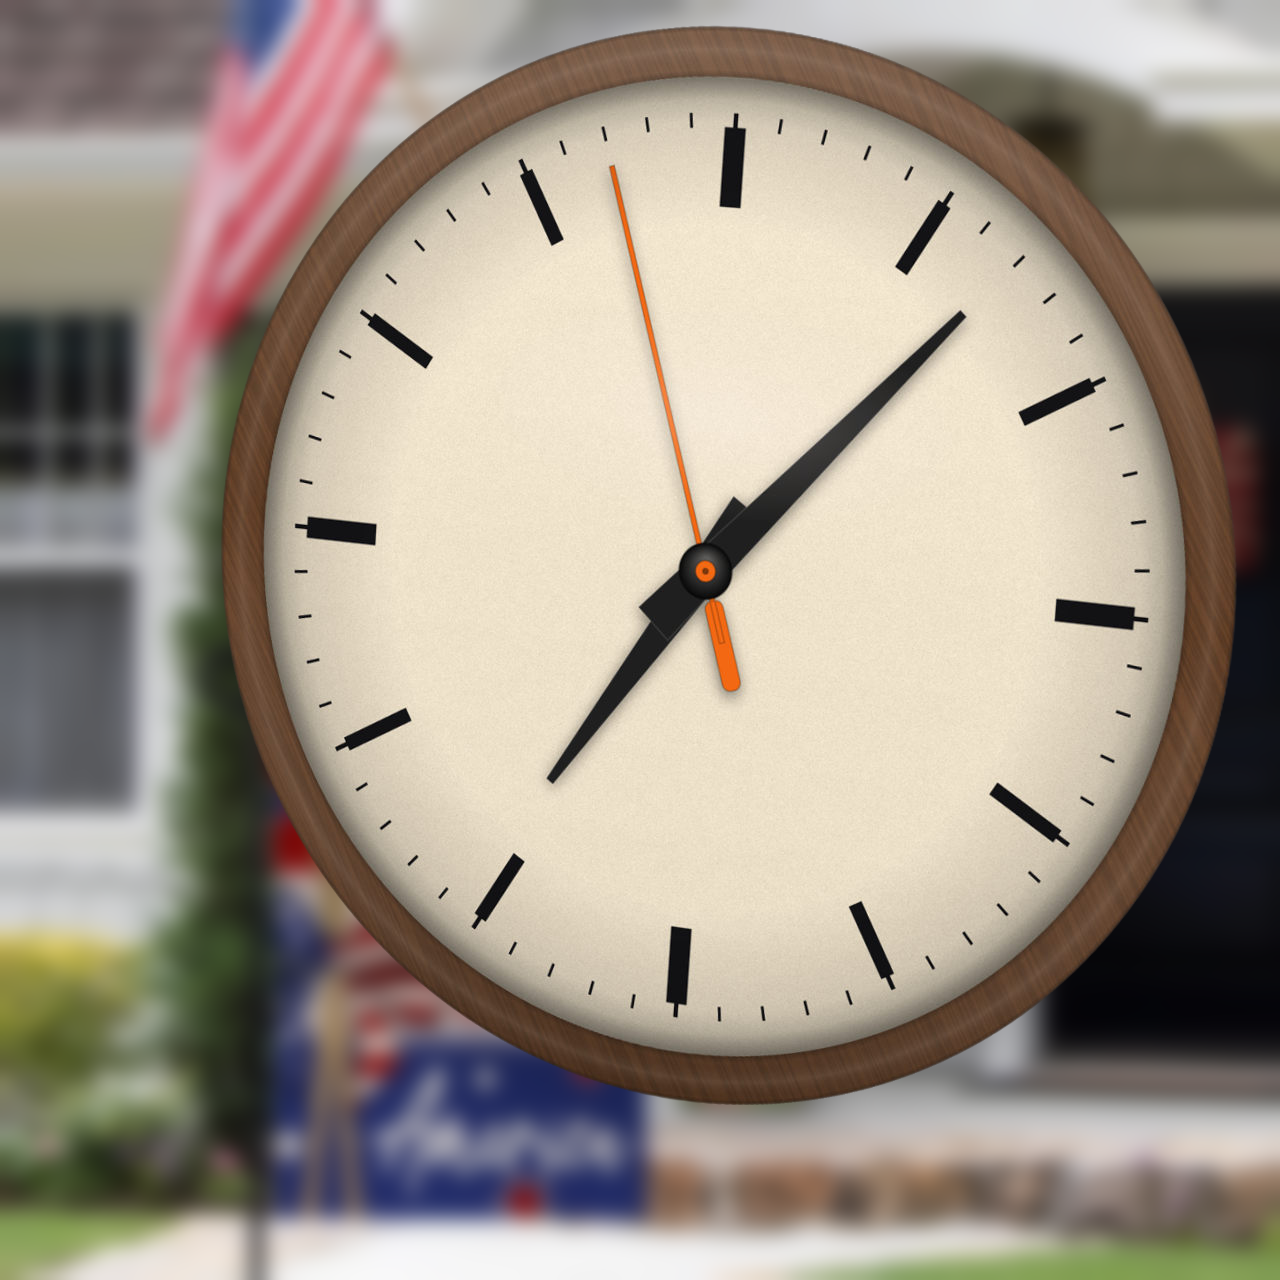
7:06:57
